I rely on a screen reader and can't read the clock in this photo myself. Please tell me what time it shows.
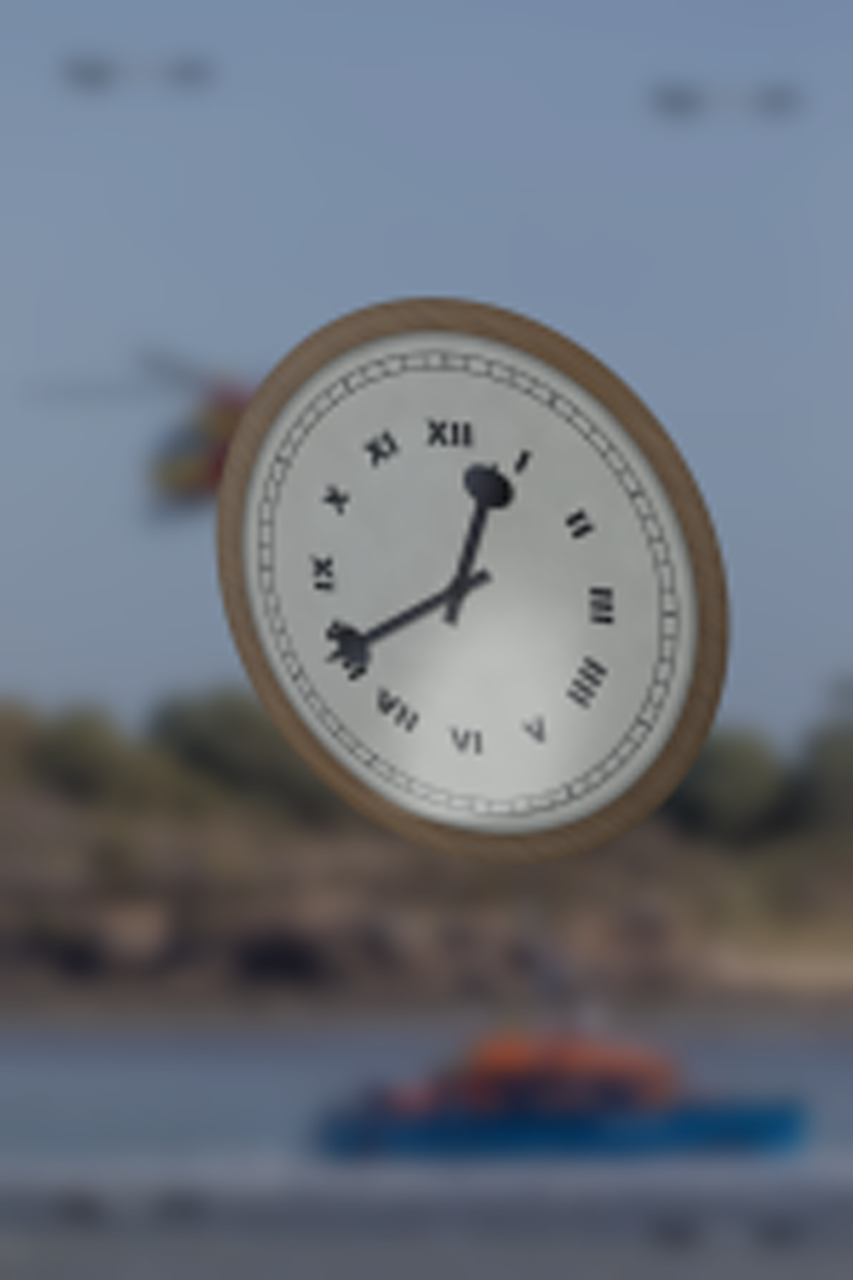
12:40
